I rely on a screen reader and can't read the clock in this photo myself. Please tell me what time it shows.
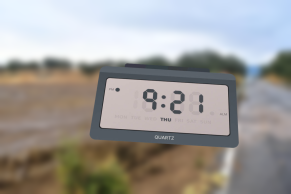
9:21
